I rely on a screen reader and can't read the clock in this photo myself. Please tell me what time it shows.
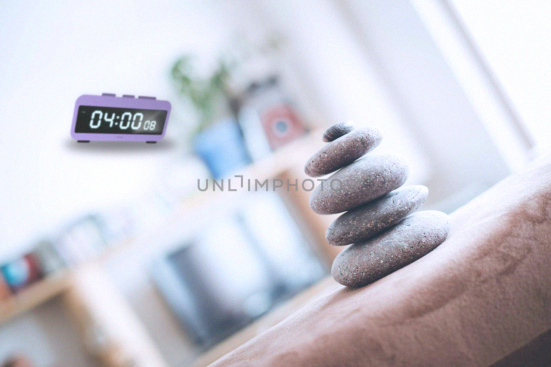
4:00:08
